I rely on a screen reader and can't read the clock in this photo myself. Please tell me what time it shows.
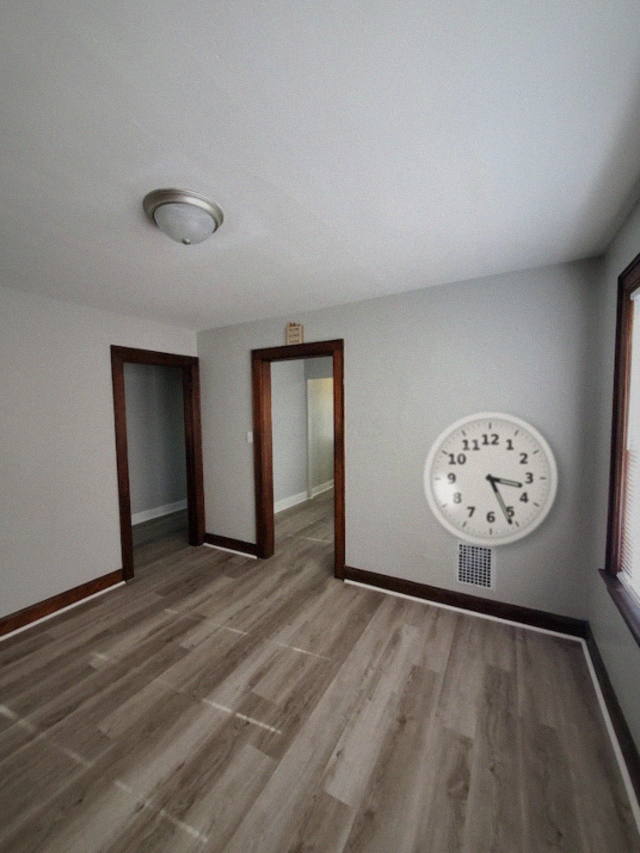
3:26
